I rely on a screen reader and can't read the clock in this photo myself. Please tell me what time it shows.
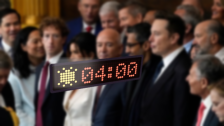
4:00
